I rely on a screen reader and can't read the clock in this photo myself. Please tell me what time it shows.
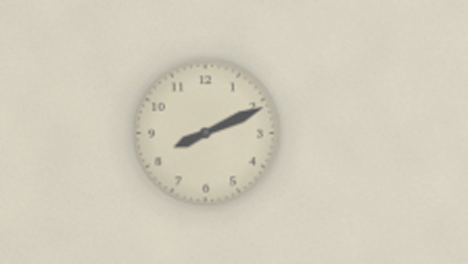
8:11
